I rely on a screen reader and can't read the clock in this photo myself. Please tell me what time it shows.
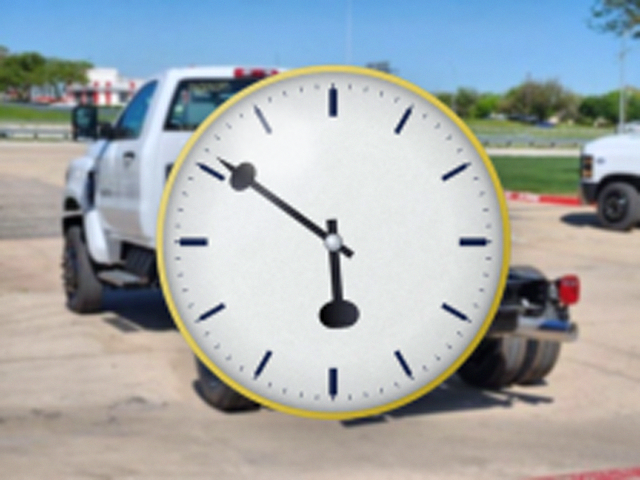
5:51
